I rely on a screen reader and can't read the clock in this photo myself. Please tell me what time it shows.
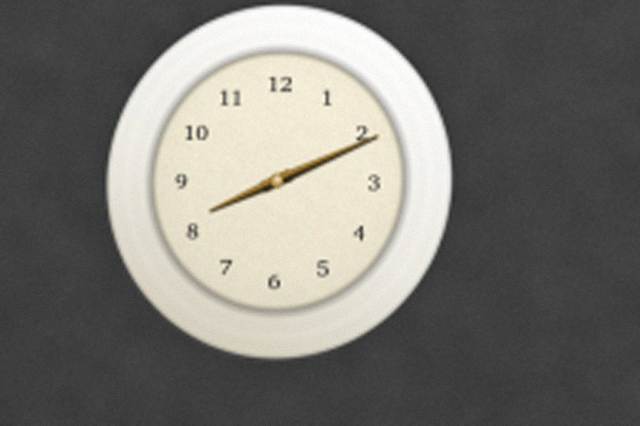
8:11
